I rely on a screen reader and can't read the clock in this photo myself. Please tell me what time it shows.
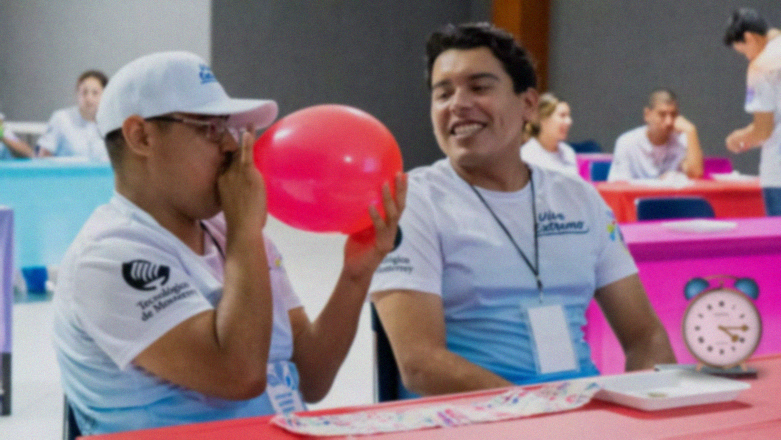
4:15
